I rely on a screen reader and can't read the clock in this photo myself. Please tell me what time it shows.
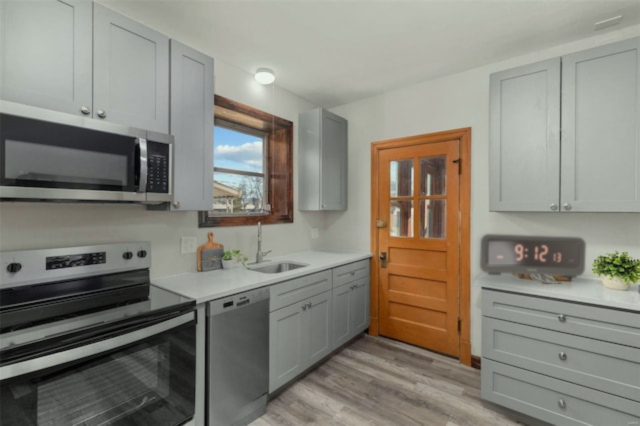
9:12
